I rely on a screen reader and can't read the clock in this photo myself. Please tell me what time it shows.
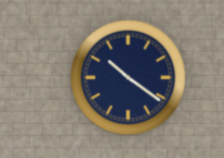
10:21
